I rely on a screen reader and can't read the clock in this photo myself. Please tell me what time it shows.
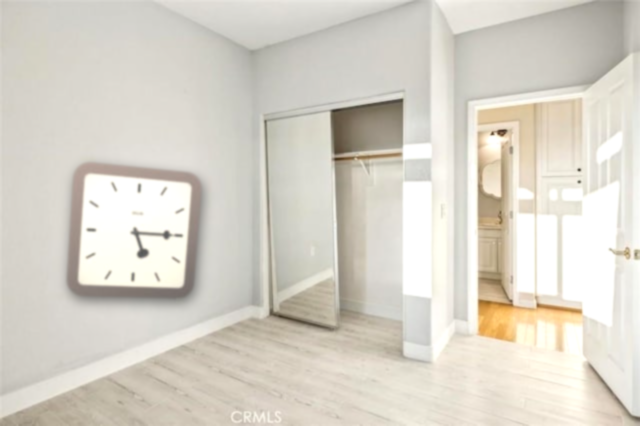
5:15
